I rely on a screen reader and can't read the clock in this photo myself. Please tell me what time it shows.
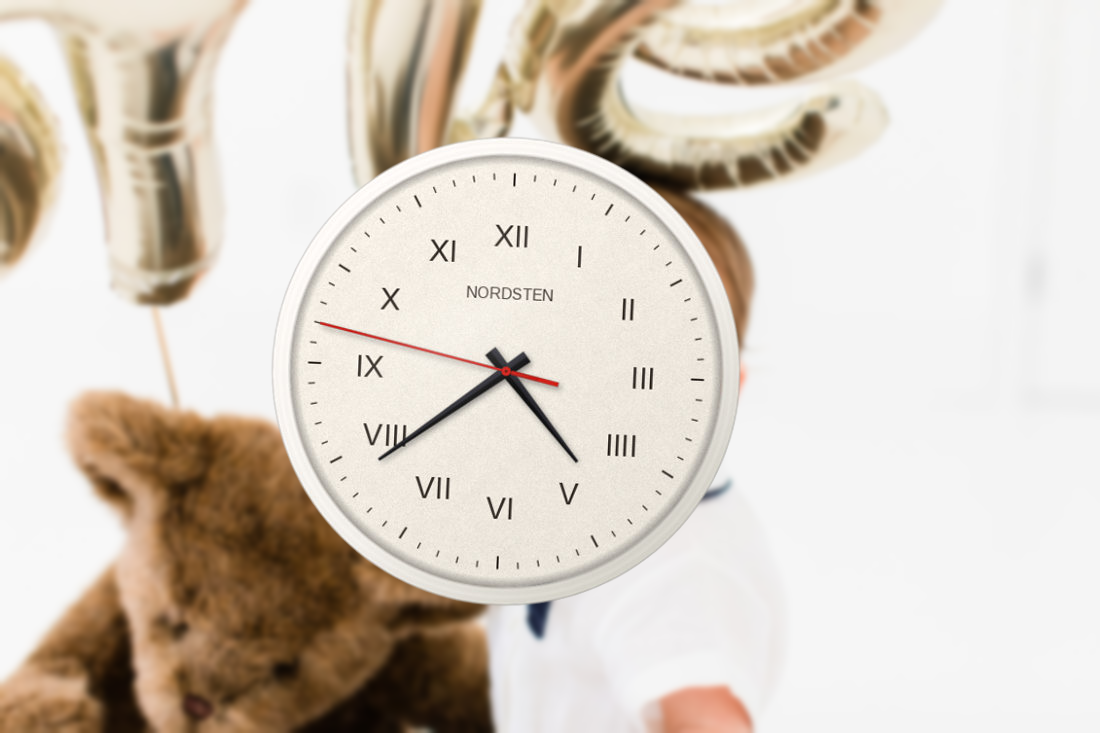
4:38:47
